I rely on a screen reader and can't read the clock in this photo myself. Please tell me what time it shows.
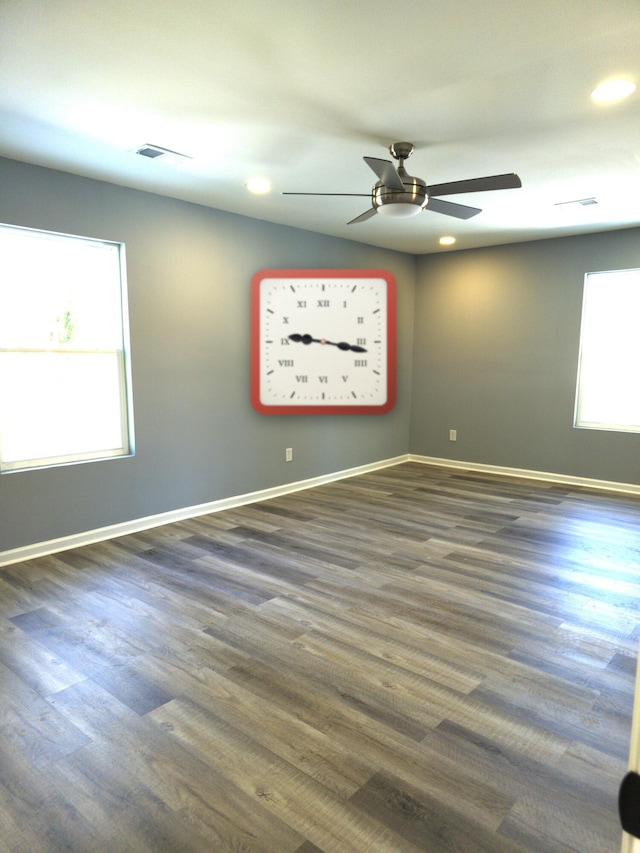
9:17
